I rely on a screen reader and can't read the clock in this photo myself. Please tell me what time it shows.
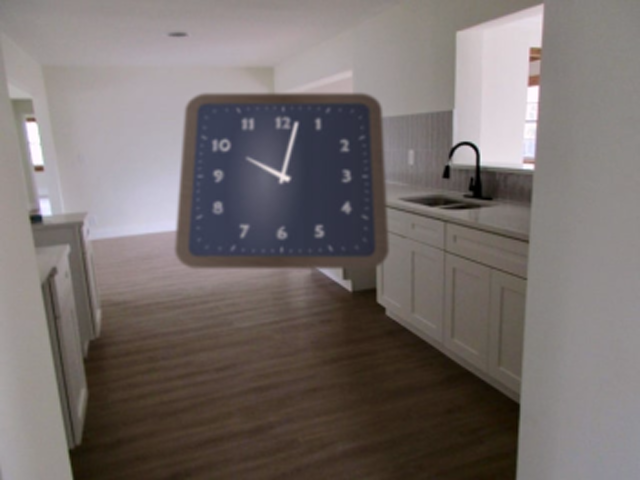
10:02
